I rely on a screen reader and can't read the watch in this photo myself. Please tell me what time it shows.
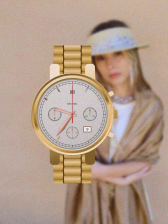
9:36
